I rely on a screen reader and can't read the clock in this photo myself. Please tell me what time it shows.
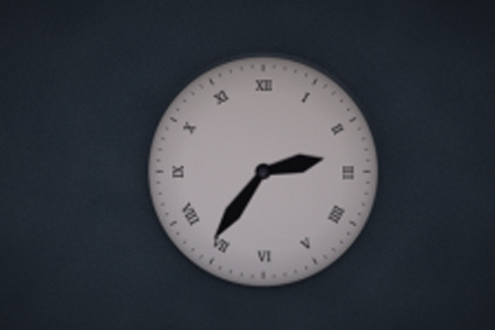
2:36
